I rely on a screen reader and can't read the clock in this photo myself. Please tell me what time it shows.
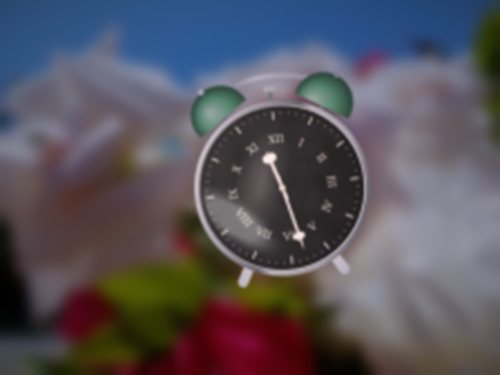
11:28
